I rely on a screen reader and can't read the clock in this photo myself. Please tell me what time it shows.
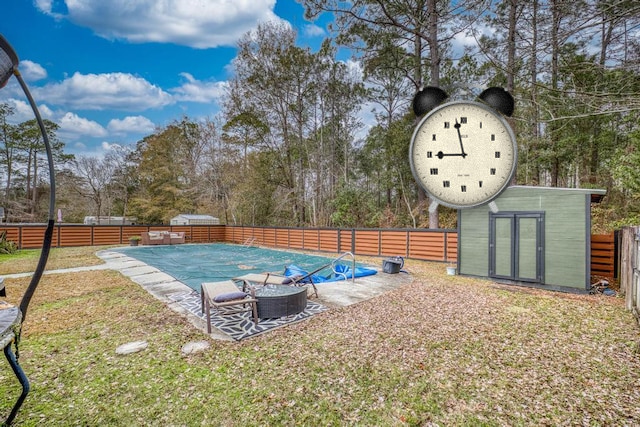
8:58
